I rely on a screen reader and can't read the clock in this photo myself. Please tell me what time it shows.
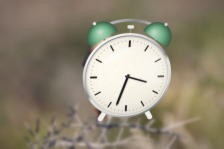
3:33
